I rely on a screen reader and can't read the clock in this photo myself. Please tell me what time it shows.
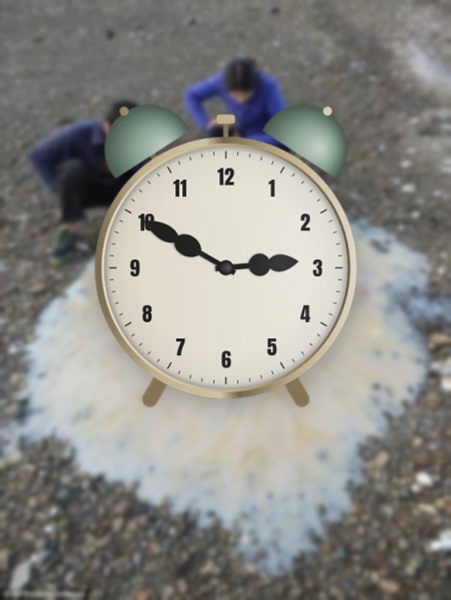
2:50
